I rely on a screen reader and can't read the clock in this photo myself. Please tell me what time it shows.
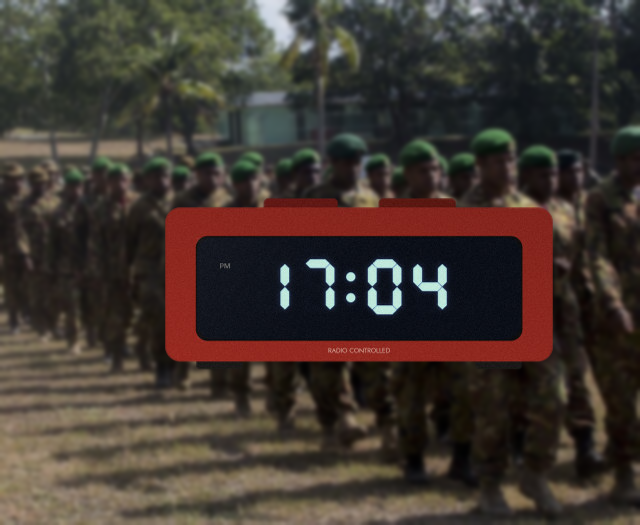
17:04
